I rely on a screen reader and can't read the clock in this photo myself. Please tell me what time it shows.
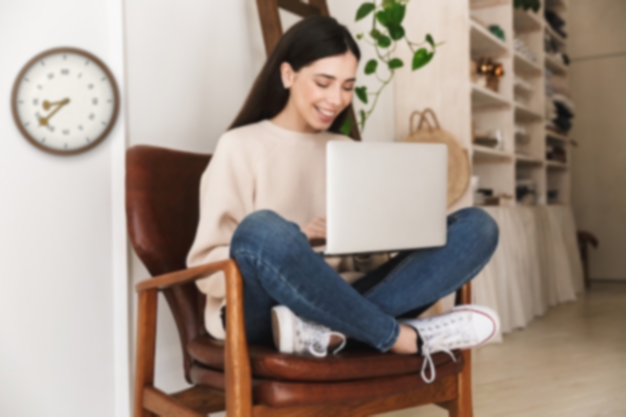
8:38
